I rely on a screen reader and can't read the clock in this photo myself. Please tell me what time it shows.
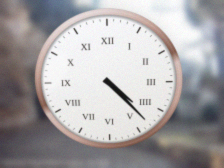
4:23
